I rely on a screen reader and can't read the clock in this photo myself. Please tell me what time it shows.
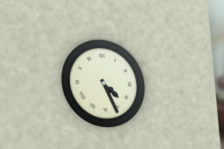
4:26
